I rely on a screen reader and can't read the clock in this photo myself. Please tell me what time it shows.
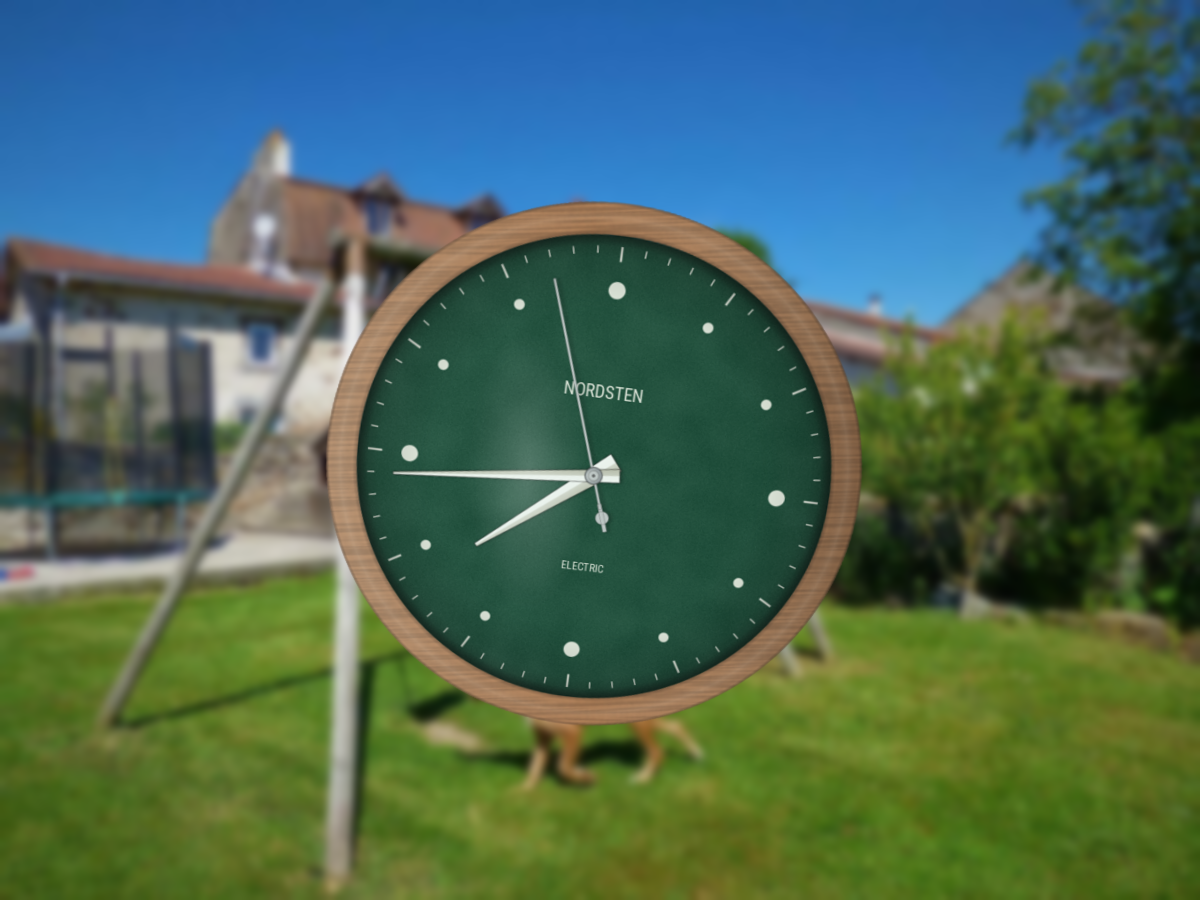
7:43:57
